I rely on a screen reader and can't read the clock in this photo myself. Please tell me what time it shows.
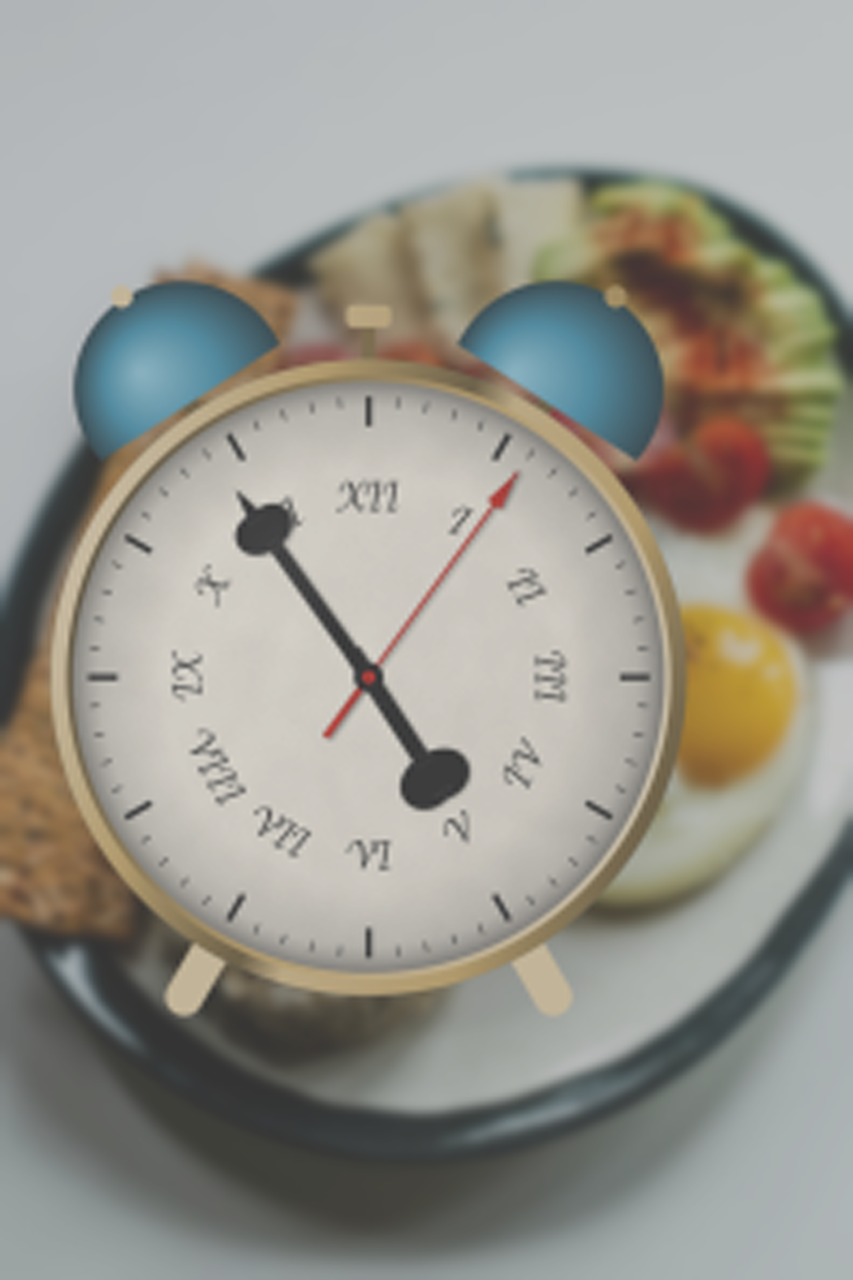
4:54:06
